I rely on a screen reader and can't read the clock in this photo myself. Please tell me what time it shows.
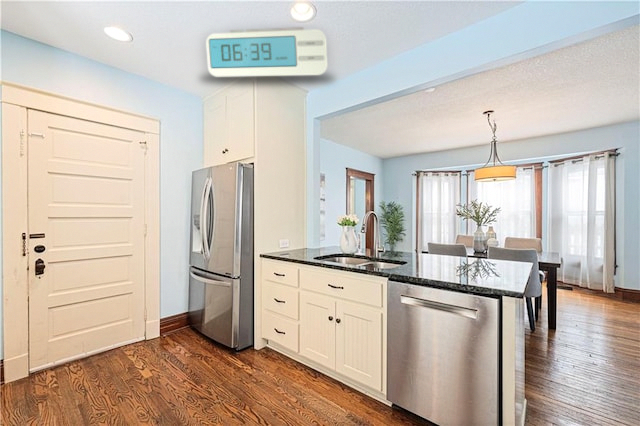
6:39
